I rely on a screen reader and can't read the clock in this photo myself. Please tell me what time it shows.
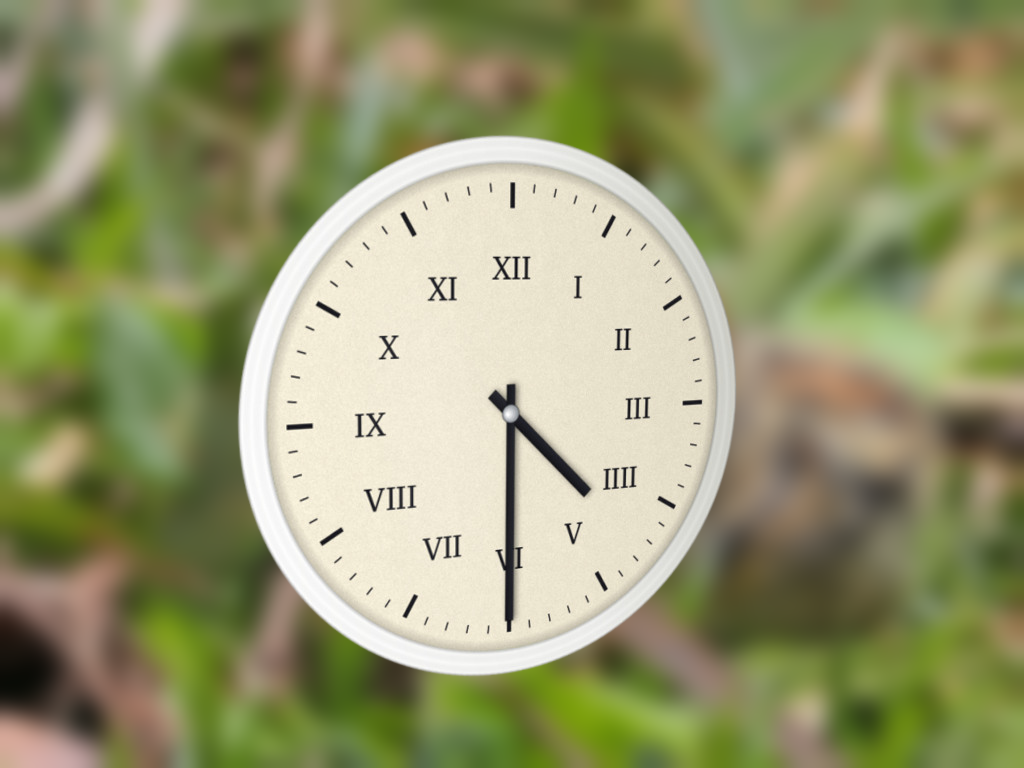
4:30
